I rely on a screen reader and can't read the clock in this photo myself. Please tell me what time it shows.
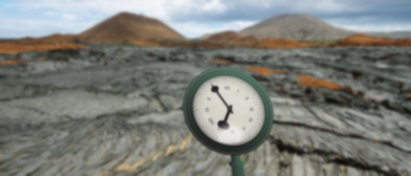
6:55
